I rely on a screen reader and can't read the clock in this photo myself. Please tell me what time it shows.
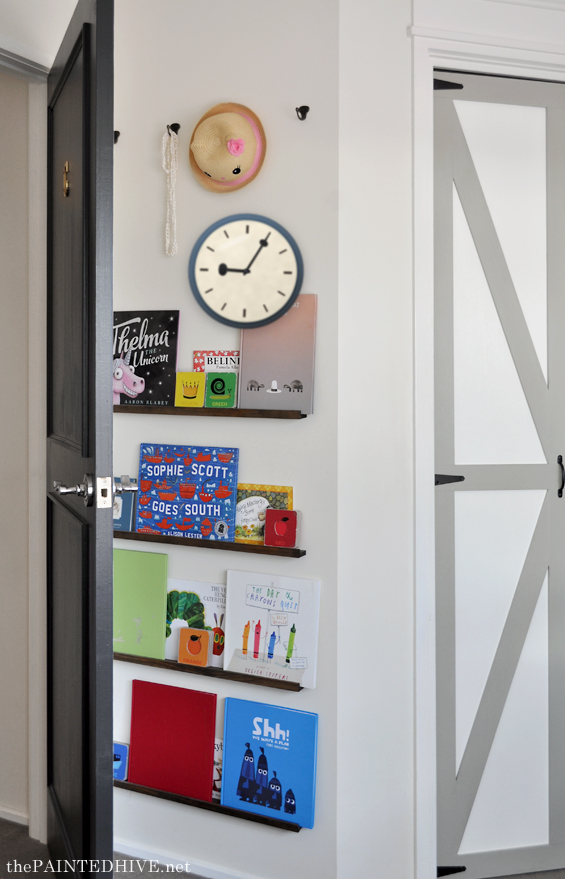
9:05
